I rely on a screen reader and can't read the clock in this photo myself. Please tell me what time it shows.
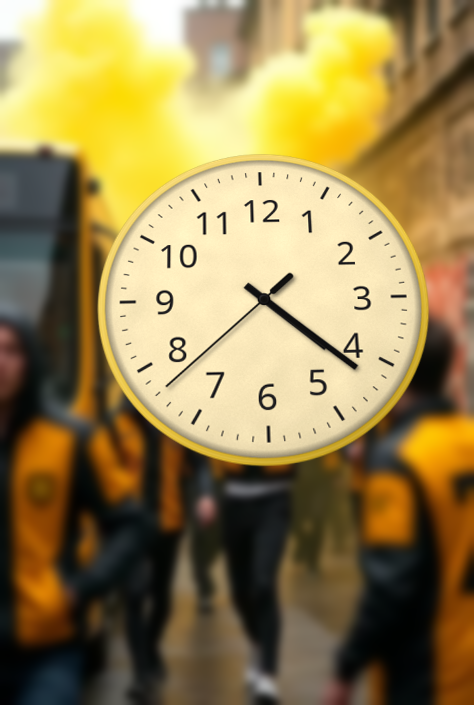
4:21:38
